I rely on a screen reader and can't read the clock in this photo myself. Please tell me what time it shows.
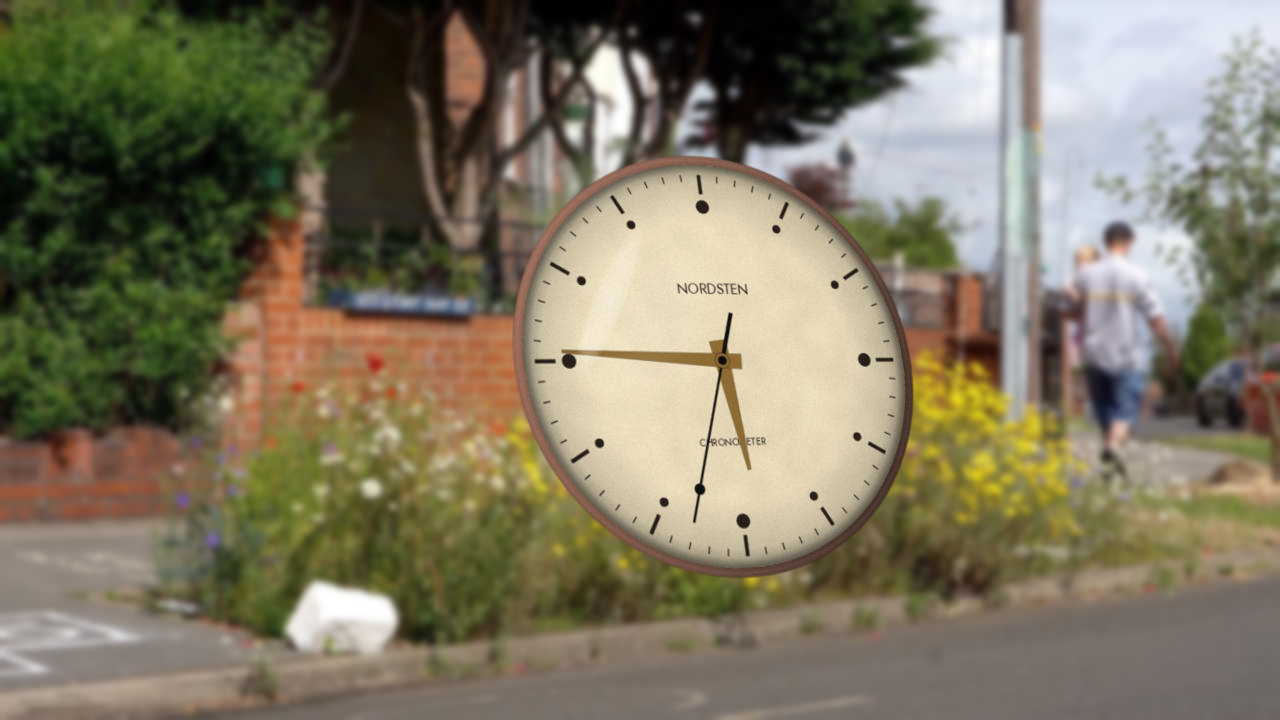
5:45:33
